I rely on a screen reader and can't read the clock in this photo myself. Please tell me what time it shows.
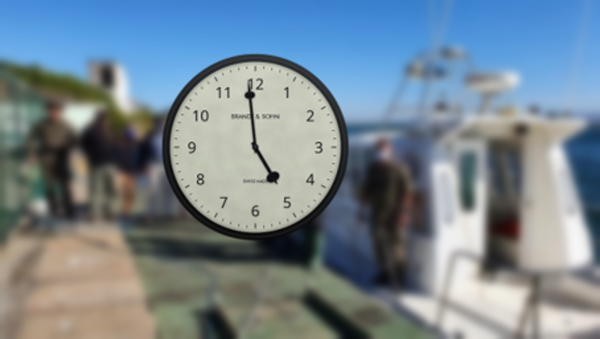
4:59
